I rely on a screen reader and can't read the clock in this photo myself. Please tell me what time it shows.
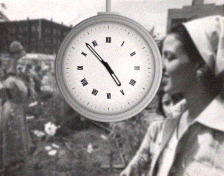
4:53
